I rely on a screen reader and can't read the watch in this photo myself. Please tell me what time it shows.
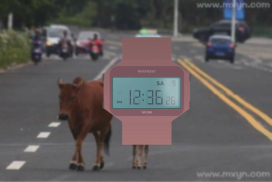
12:36:26
